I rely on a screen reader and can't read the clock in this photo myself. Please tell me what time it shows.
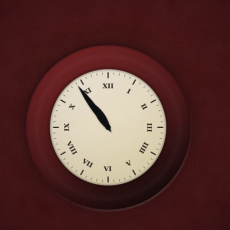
10:54
